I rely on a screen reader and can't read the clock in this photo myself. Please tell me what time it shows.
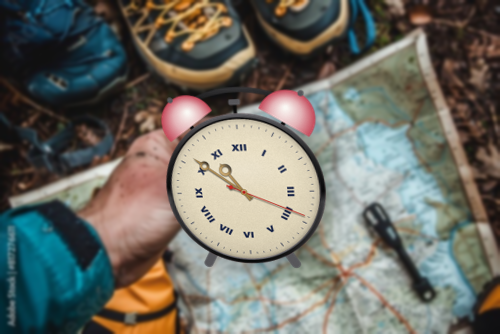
10:51:19
